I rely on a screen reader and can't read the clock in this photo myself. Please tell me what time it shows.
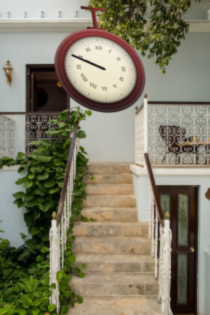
9:49
